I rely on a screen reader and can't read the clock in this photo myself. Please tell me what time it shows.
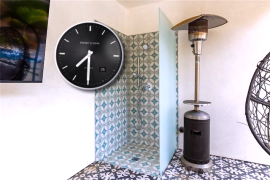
7:30
